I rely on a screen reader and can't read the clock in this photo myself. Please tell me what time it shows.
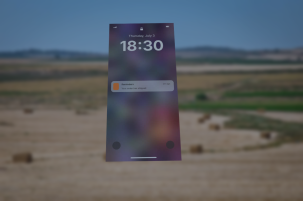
18:30
